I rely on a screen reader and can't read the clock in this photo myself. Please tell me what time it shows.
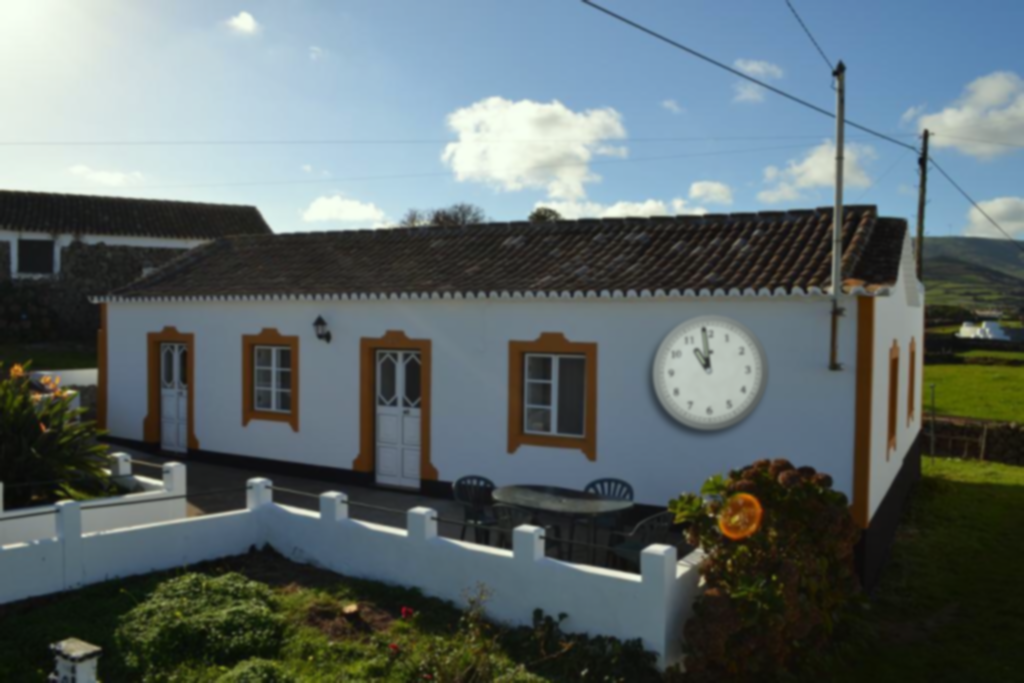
10:59
